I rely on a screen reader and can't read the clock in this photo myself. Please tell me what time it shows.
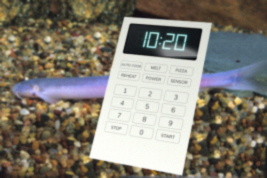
10:20
